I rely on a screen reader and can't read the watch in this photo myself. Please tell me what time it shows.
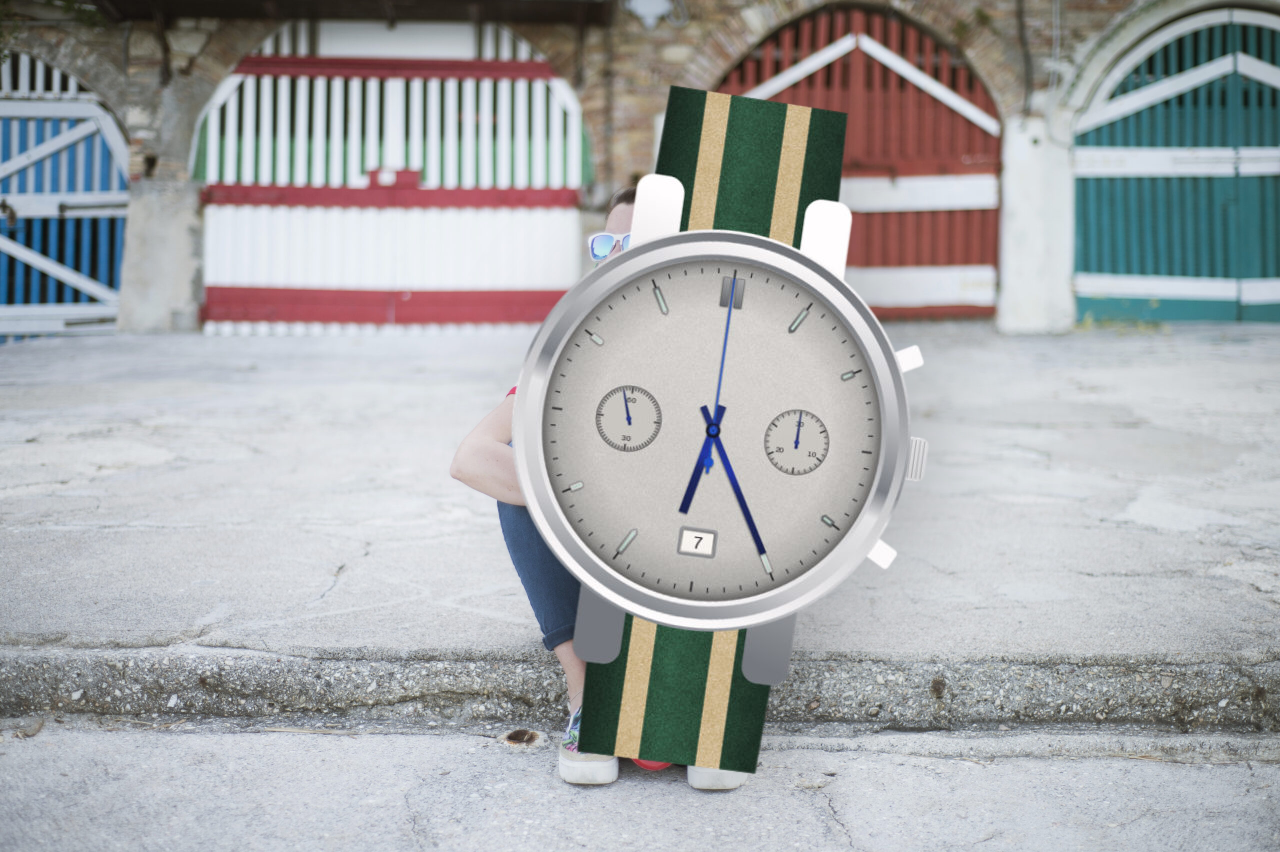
6:24:57
